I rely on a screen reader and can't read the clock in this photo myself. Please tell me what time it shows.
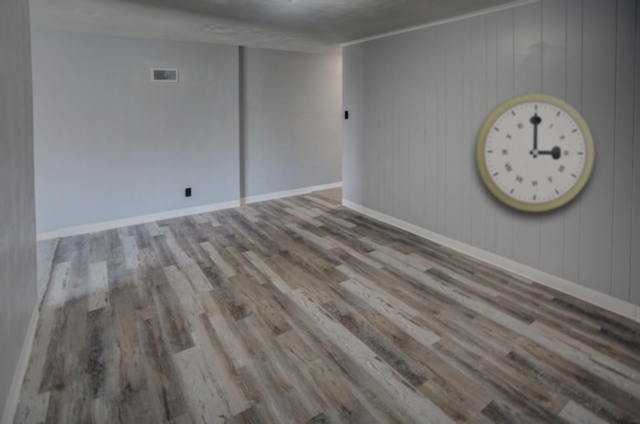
3:00
